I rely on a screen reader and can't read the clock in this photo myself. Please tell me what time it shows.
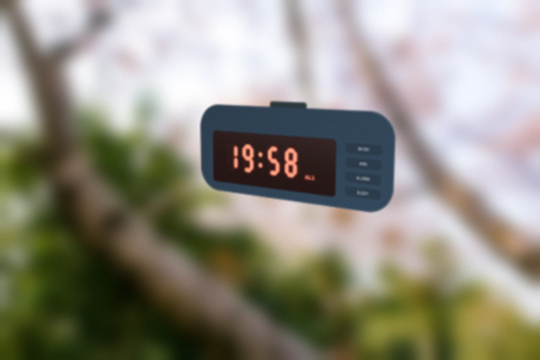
19:58
